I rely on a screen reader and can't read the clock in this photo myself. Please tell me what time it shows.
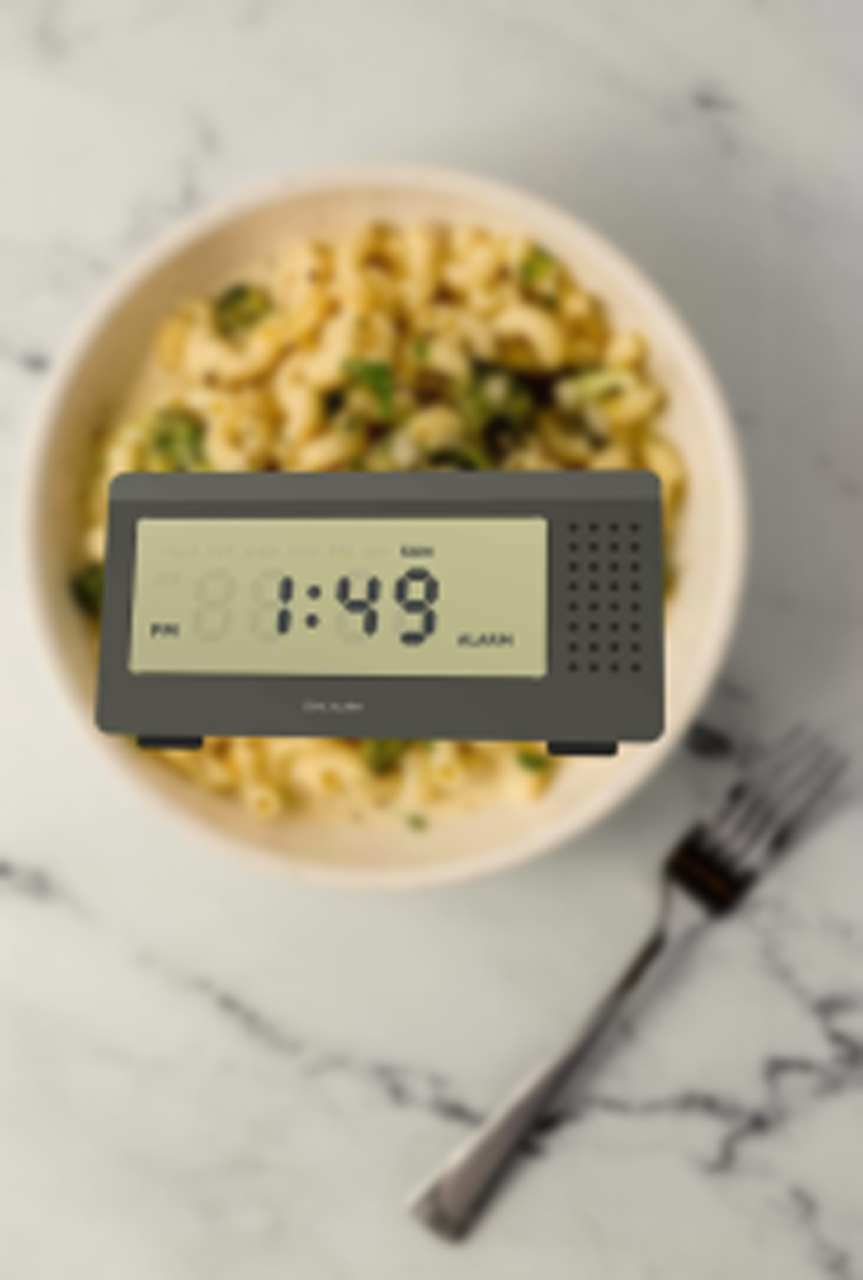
1:49
